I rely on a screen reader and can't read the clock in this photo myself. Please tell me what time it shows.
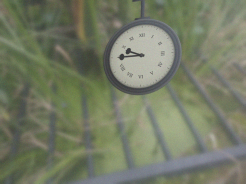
9:45
